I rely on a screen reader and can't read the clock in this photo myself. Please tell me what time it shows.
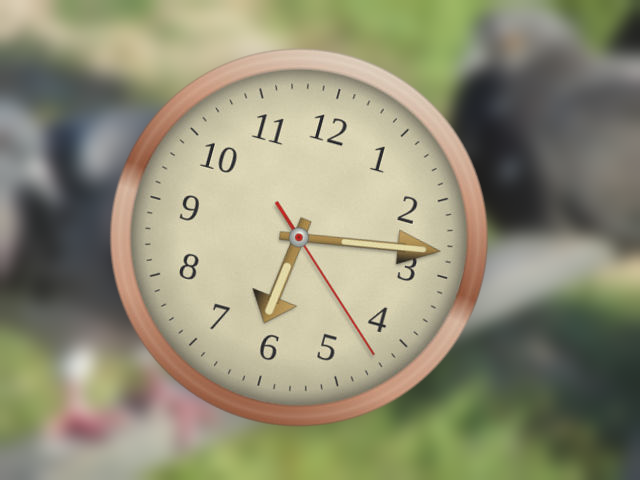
6:13:22
